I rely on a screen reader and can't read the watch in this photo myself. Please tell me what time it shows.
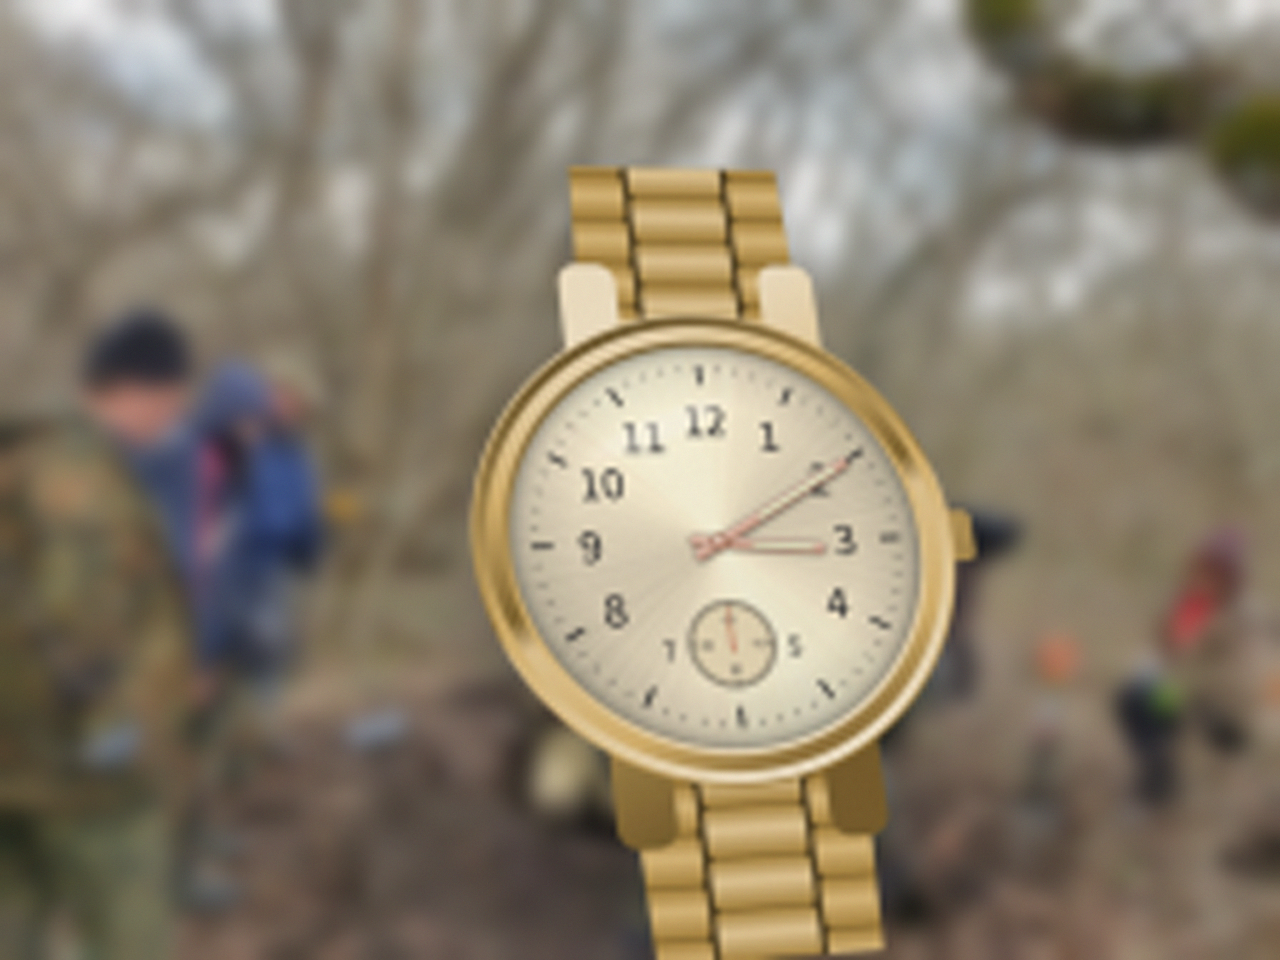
3:10
